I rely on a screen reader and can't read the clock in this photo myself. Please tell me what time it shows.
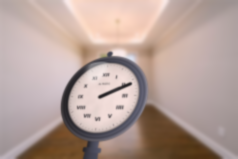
2:11
